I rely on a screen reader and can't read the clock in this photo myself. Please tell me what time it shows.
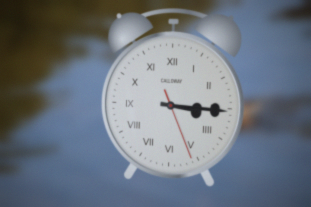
3:15:26
